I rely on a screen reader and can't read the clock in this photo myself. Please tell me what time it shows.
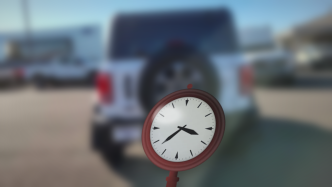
3:38
